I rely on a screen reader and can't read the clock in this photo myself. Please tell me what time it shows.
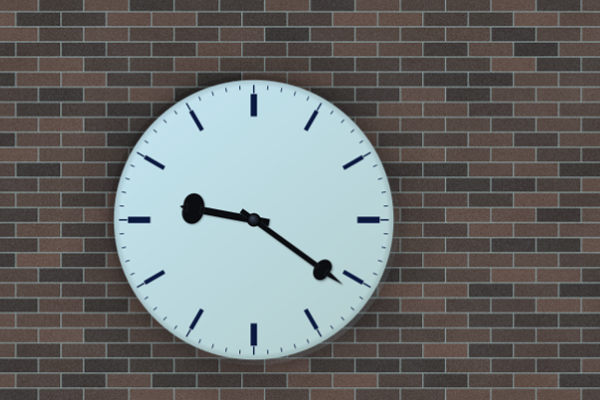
9:21
